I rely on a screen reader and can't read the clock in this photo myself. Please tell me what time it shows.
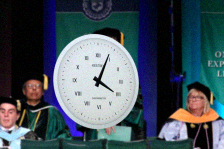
4:04
